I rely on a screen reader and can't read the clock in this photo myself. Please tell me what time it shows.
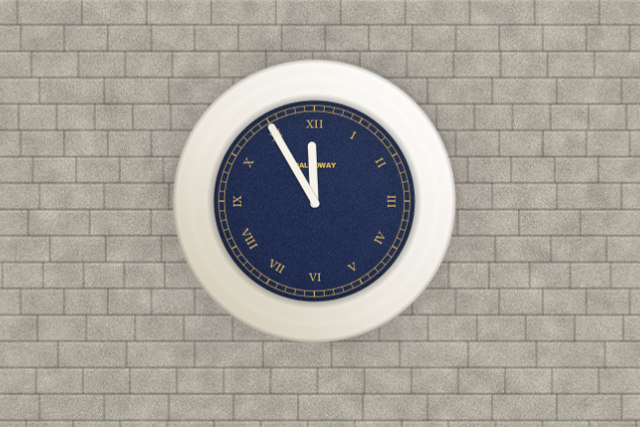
11:55
